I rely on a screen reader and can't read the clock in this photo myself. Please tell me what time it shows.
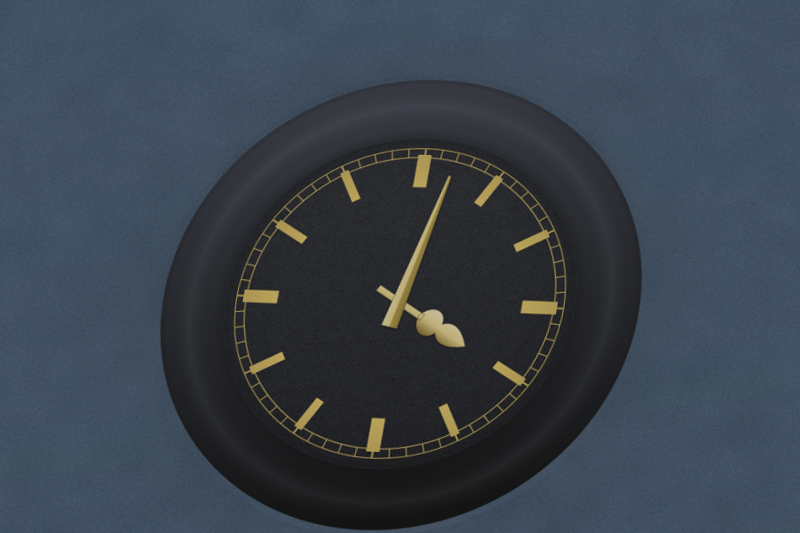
4:02
